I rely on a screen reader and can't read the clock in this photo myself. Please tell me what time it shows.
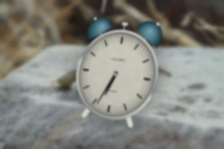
6:34
